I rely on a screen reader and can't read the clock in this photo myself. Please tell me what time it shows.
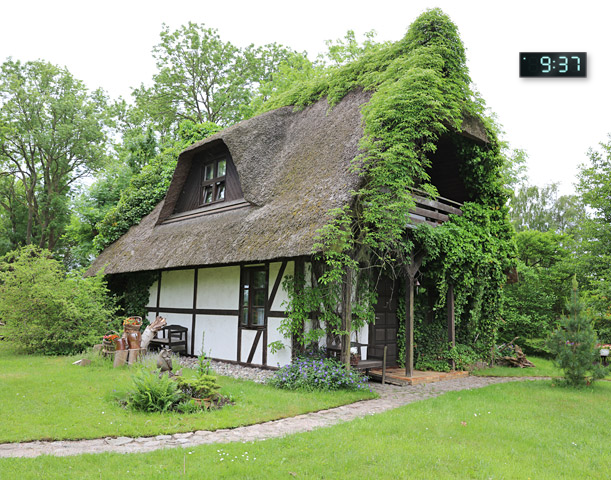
9:37
